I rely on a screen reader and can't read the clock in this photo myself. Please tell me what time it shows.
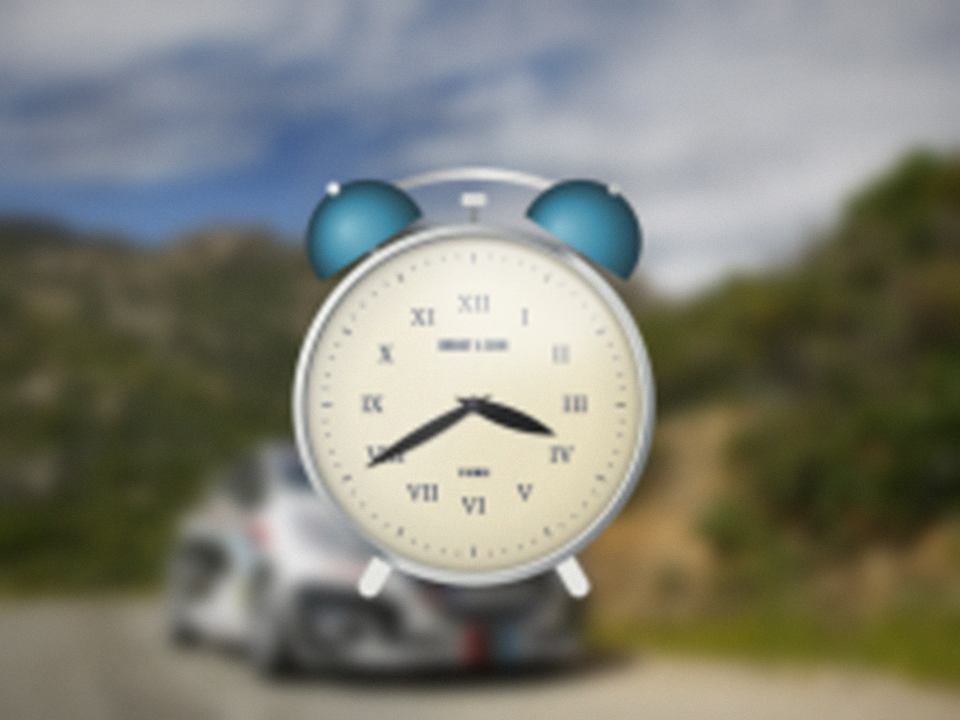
3:40
